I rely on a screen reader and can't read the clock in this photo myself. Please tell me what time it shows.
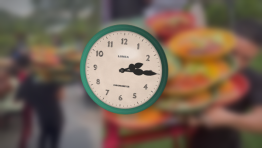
2:15
